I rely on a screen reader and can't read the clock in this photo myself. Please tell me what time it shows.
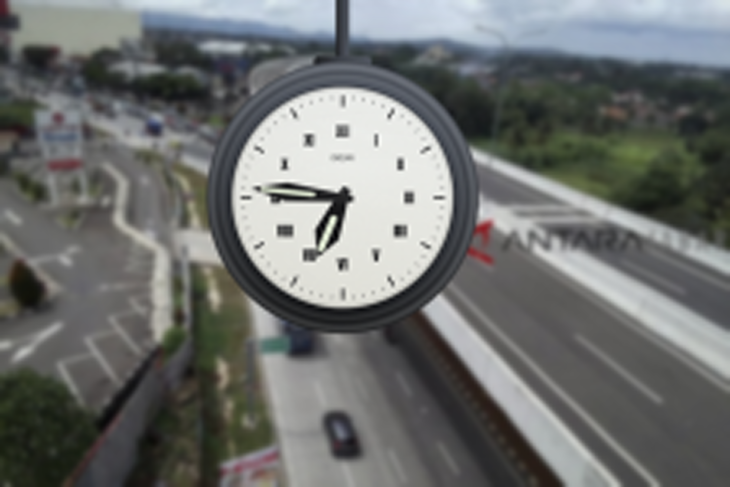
6:46
